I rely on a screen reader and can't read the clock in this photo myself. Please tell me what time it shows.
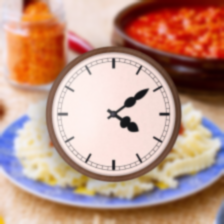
4:09
